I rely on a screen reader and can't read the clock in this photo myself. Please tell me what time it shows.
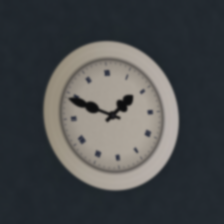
1:49
